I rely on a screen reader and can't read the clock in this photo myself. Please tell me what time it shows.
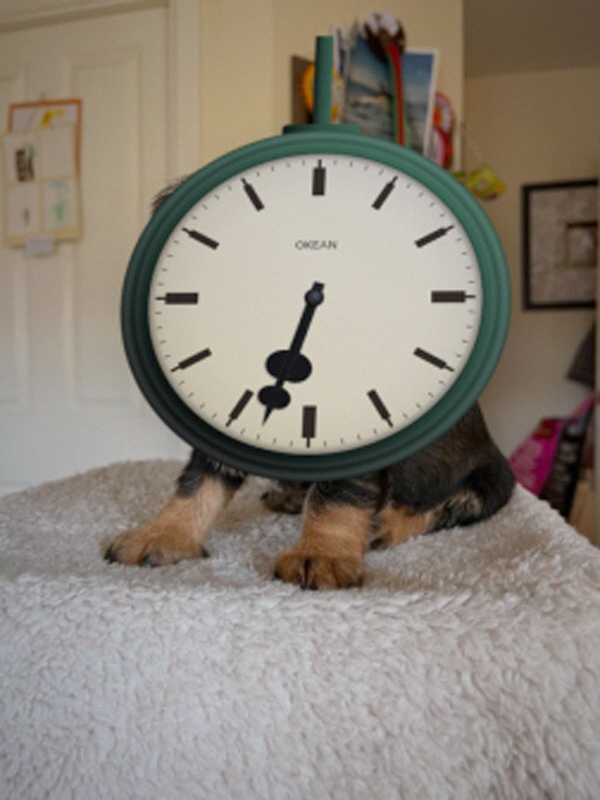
6:33
